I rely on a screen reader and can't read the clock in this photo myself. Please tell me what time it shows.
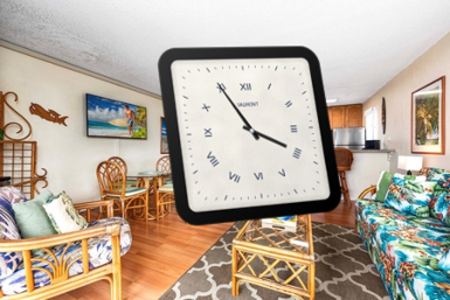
3:55
